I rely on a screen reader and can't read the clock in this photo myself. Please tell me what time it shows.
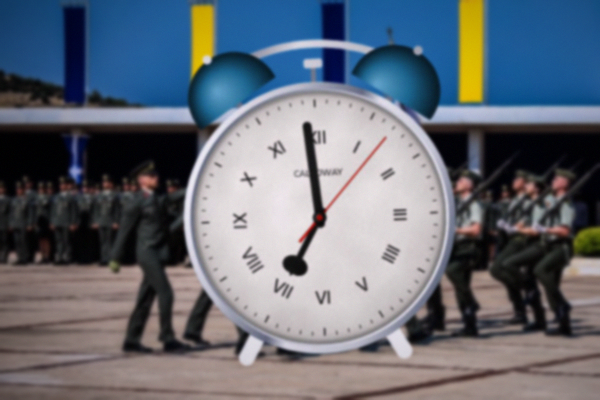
6:59:07
